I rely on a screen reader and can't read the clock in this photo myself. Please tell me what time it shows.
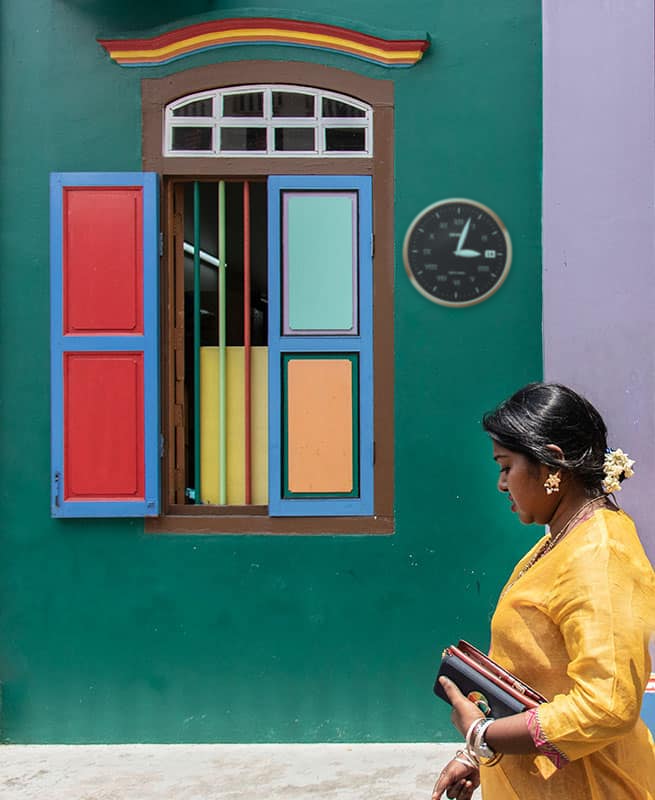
3:03
